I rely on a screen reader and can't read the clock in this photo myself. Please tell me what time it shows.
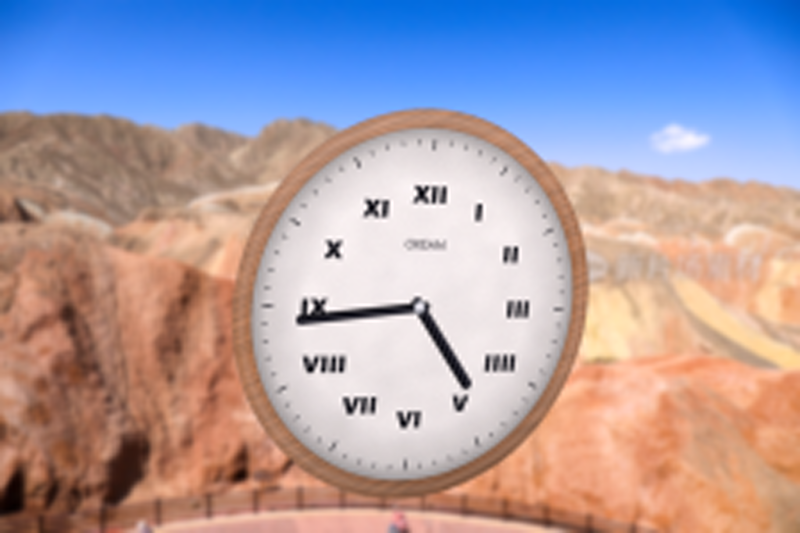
4:44
